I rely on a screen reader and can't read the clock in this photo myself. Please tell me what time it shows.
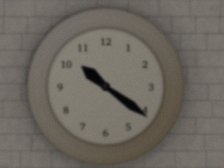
10:21
